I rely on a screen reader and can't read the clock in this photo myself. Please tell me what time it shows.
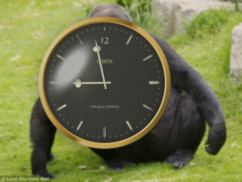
8:58
